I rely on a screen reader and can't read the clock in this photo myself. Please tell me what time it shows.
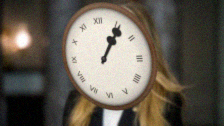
1:06
